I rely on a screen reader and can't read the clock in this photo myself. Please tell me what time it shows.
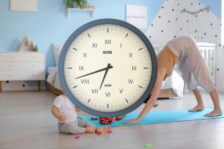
6:42
